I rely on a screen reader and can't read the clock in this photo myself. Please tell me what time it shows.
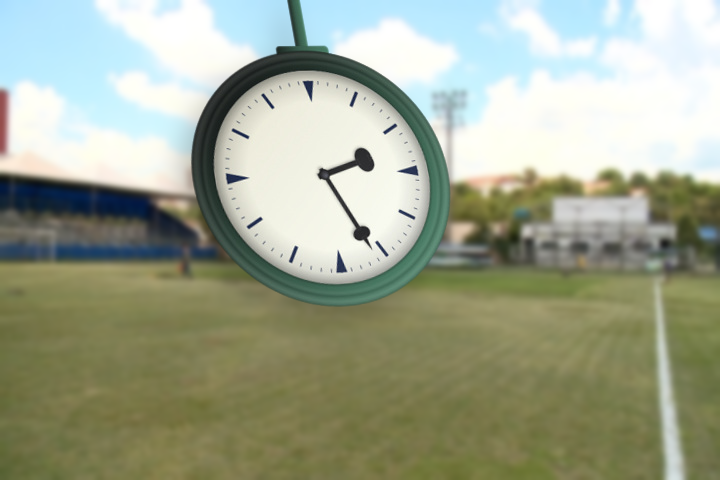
2:26
